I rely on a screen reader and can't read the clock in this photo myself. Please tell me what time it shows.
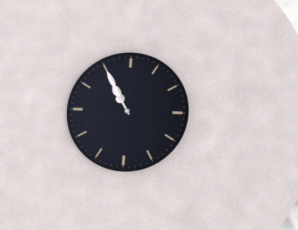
10:55
